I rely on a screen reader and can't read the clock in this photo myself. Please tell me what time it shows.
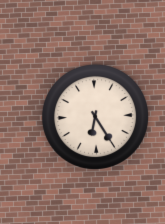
6:25
